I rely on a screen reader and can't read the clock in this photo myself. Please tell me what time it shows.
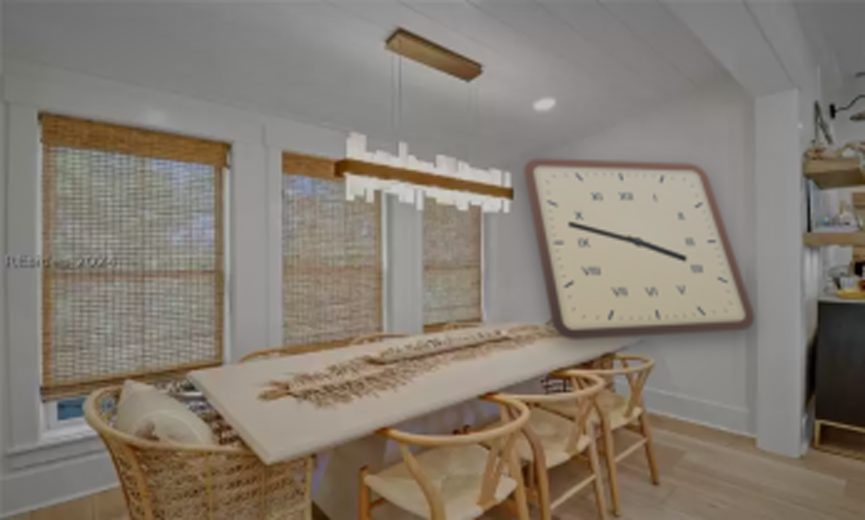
3:48
